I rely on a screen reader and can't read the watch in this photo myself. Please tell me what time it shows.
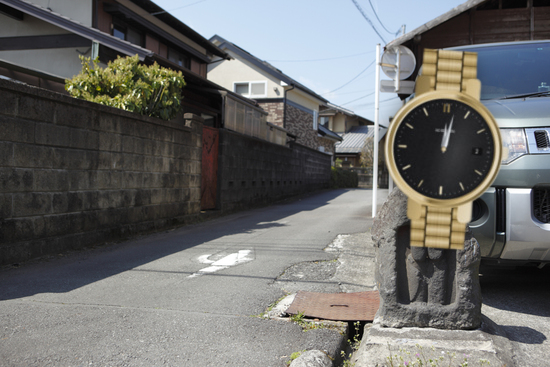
12:02
